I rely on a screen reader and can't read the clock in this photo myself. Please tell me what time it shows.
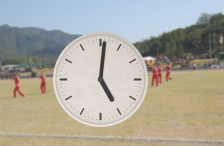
5:01
